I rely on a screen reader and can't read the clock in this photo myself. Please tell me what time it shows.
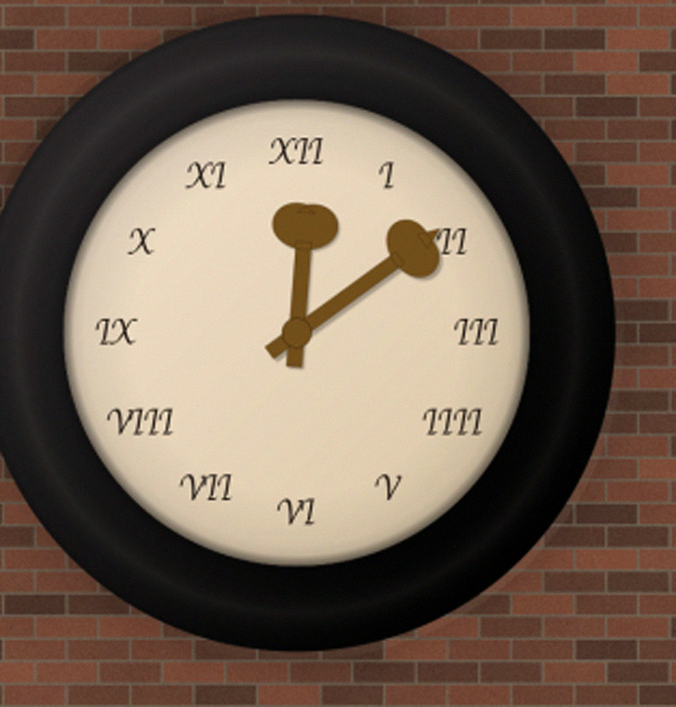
12:09
